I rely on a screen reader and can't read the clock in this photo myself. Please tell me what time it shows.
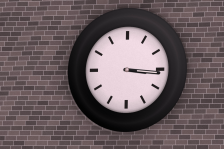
3:16
